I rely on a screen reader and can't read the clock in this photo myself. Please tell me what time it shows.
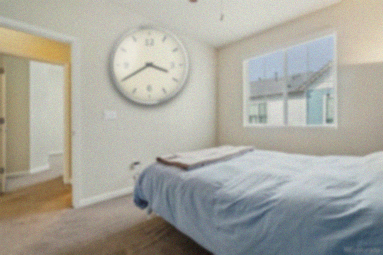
3:40
